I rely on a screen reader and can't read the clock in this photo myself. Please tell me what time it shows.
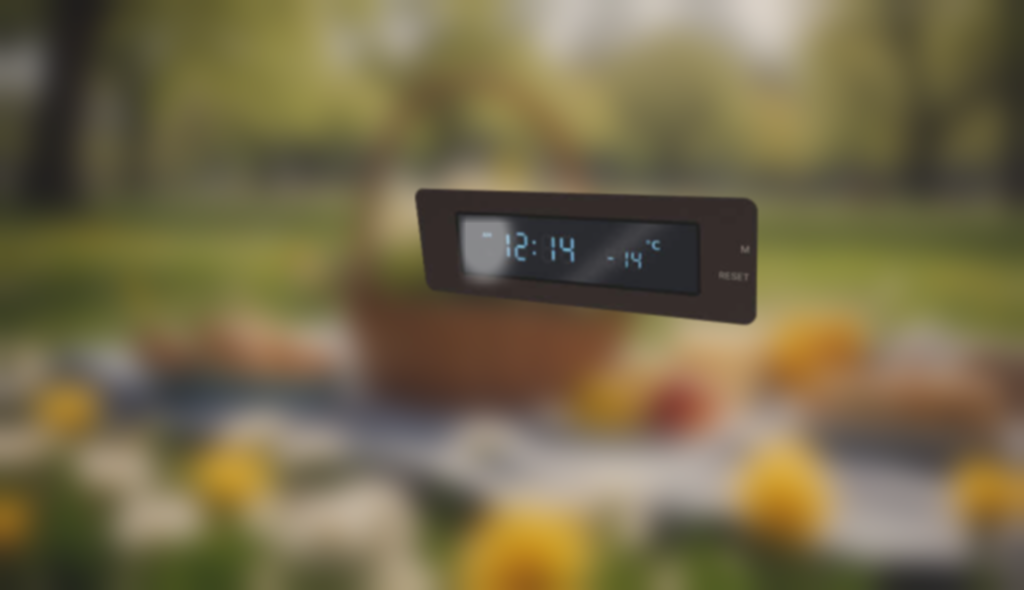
12:14
